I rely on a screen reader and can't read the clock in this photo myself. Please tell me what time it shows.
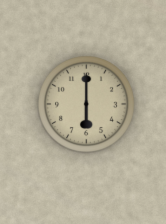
6:00
